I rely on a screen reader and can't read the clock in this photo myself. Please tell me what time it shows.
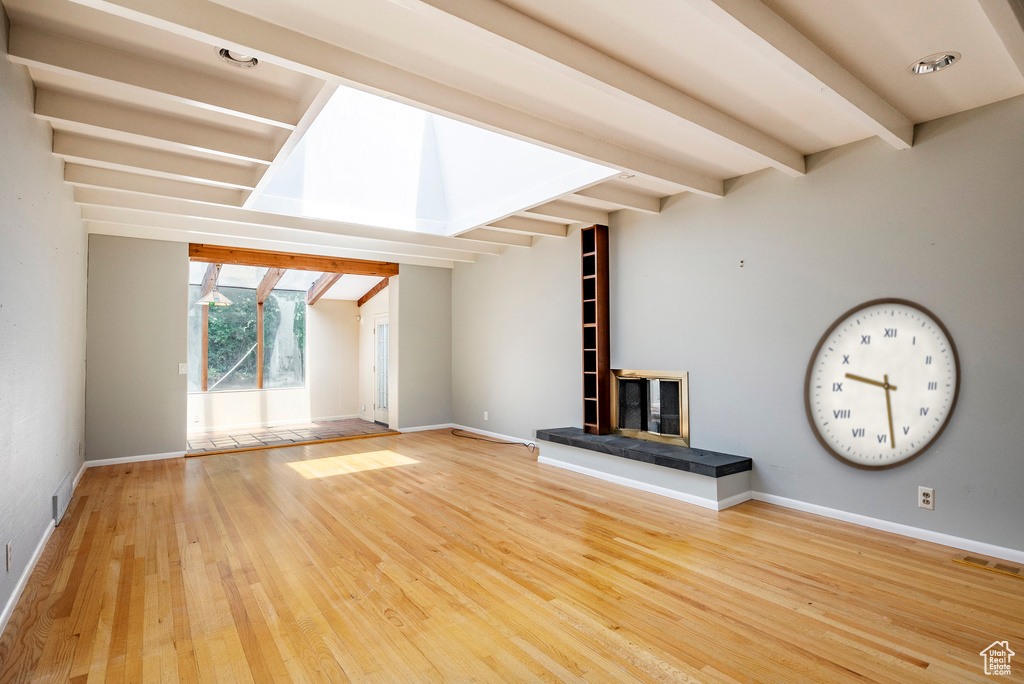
9:28
